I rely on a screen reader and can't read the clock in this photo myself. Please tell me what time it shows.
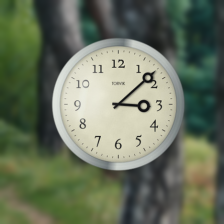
3:08
